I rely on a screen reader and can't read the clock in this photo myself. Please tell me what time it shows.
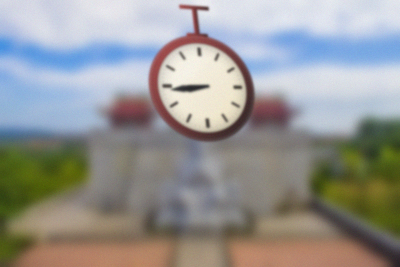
8:44
